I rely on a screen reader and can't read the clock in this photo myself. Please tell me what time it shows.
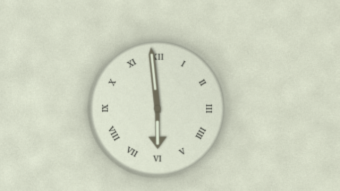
5:59
